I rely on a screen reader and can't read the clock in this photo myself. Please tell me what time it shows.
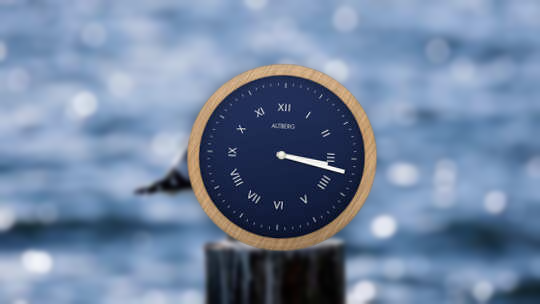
3:17
